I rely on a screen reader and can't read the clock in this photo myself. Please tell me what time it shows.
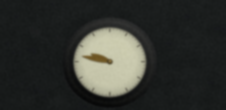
9:47
